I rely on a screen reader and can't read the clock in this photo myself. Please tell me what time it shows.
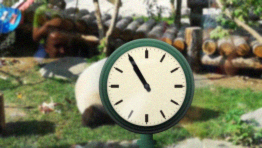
10:55
